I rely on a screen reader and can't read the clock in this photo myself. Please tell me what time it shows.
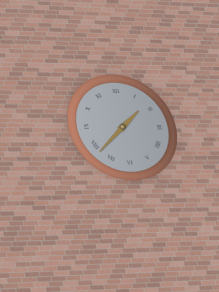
1:38
